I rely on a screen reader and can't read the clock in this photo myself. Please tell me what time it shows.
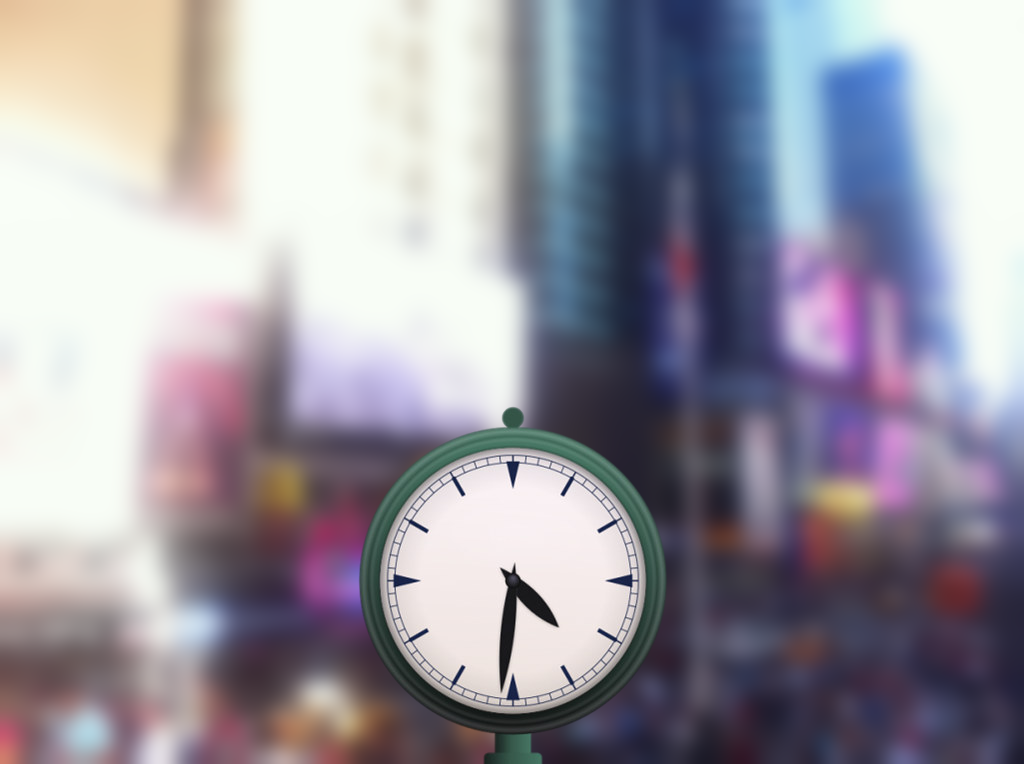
4:31
